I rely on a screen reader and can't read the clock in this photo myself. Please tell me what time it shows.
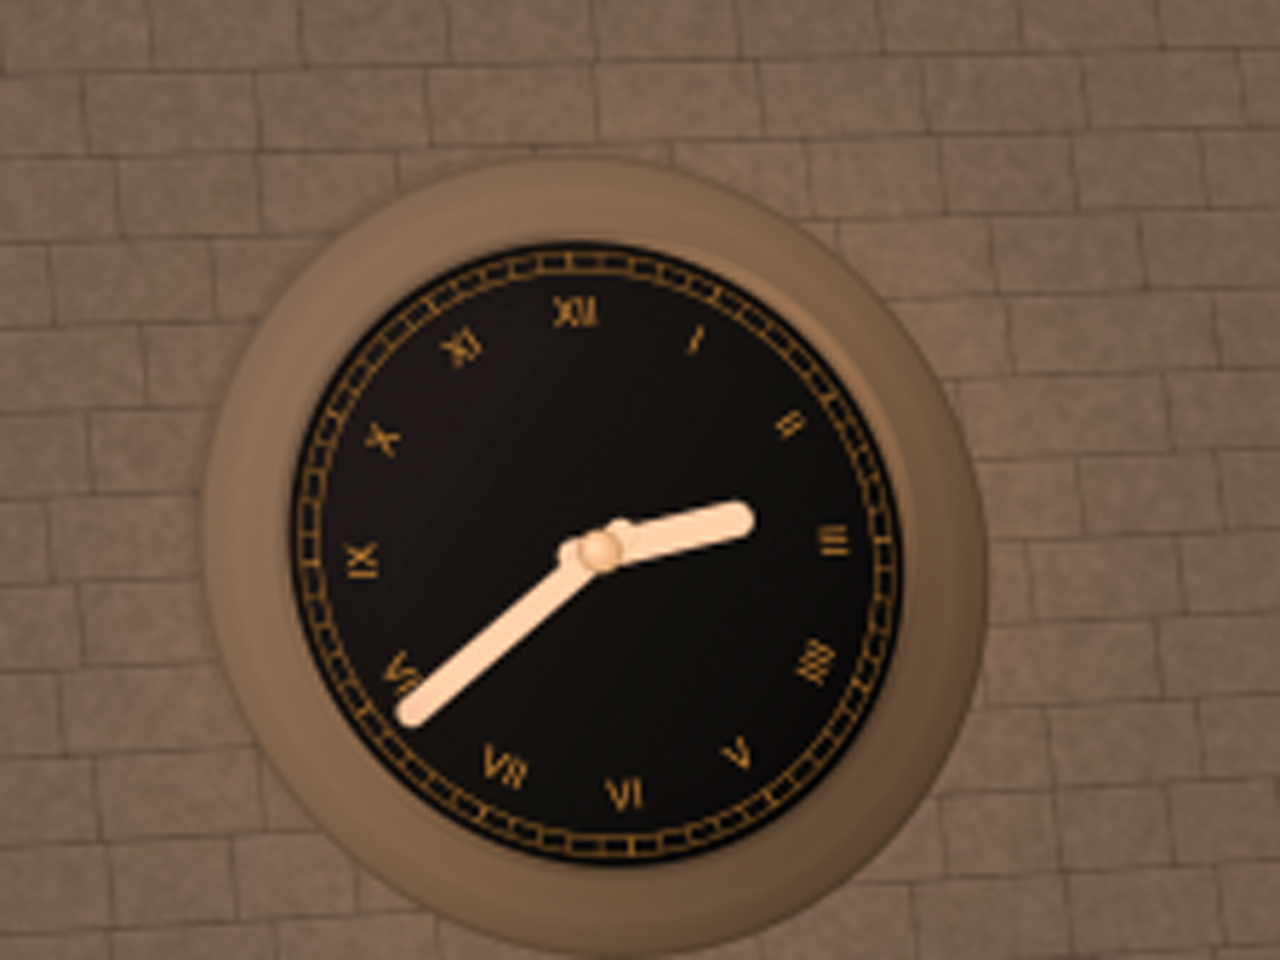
2:39
